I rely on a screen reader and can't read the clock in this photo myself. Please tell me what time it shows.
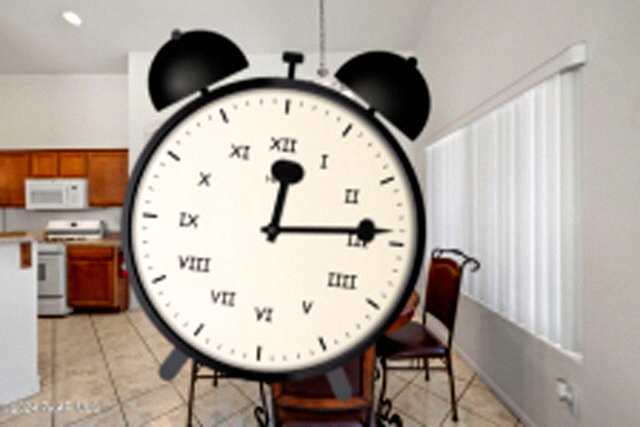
12:14
